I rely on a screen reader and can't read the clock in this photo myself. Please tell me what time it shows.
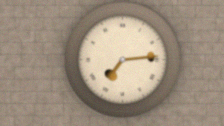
7:14
